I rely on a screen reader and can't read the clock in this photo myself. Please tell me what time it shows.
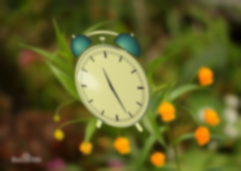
11:26
